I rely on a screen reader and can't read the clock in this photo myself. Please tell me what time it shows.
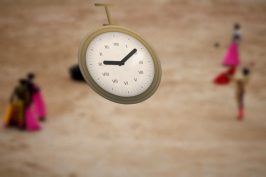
9:09
